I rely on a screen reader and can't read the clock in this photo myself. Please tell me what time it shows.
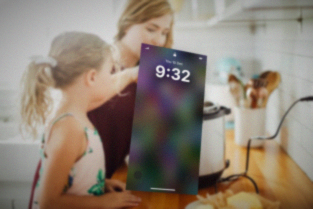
9:32
